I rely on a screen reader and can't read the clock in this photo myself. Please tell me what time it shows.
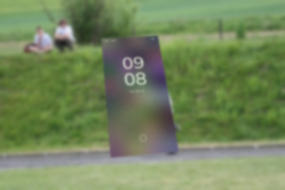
9:08
